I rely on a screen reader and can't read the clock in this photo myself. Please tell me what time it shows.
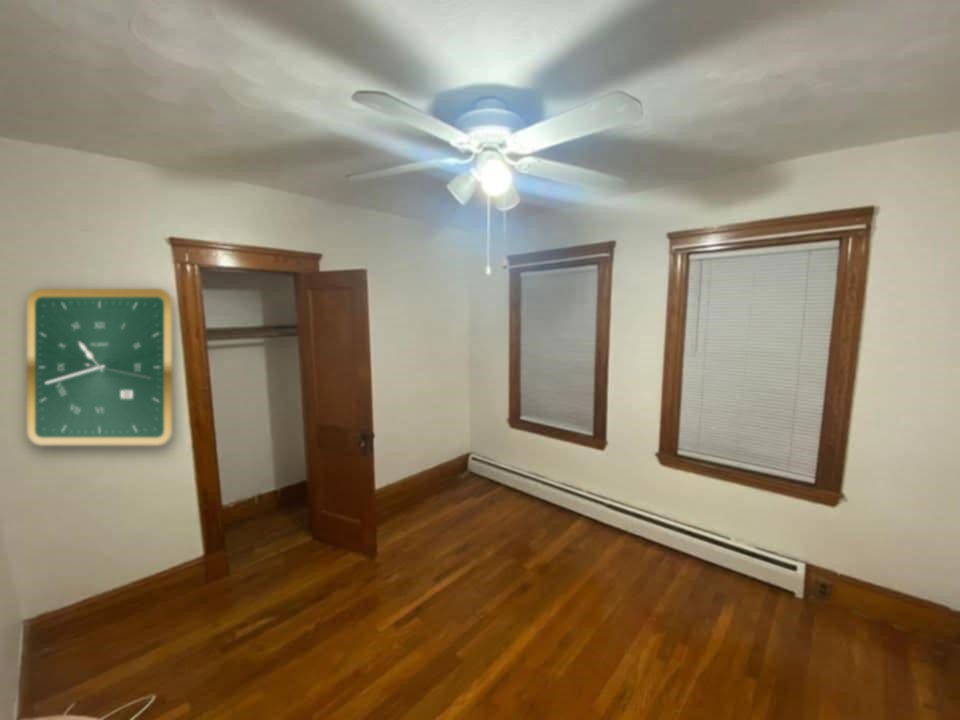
10:42:17
